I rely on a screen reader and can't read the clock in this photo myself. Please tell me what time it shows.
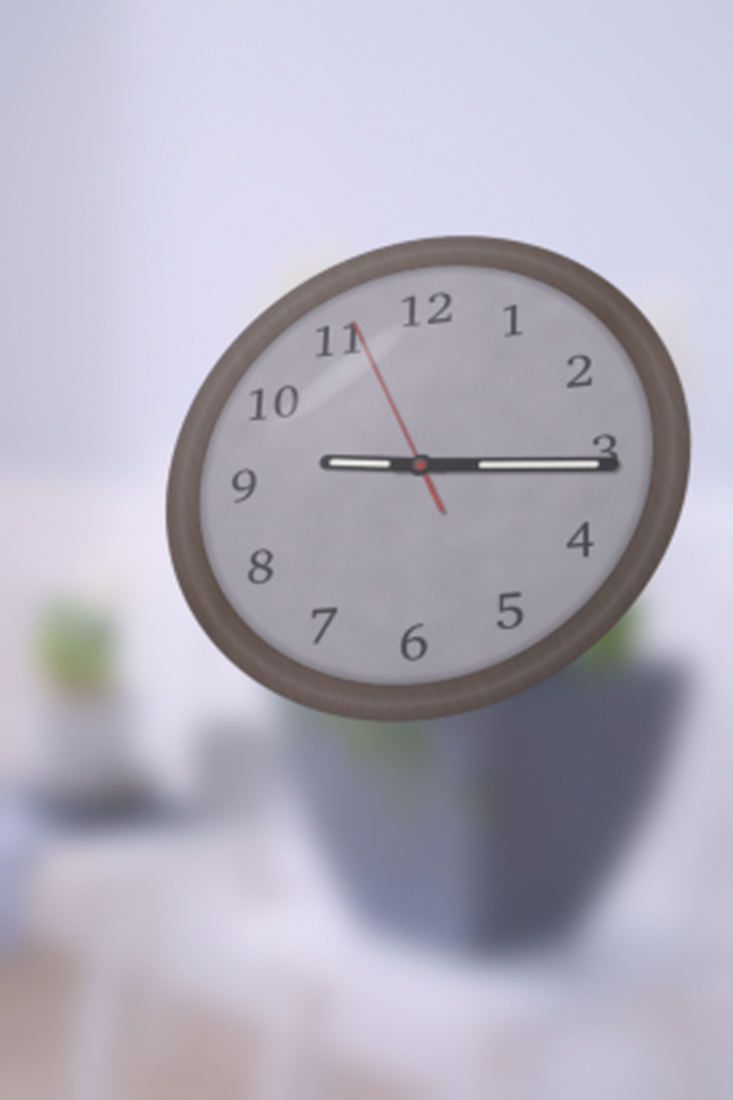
9:15:56
